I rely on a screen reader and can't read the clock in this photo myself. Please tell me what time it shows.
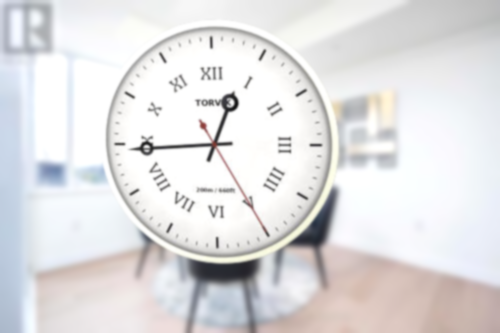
12:44:25
